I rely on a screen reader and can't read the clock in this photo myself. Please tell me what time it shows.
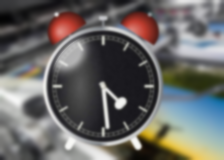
4:29
